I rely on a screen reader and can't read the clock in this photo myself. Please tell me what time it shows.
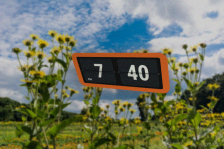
7:40
